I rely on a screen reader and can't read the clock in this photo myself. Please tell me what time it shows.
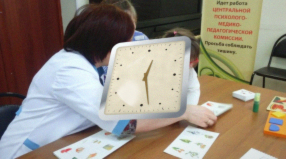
12:28
